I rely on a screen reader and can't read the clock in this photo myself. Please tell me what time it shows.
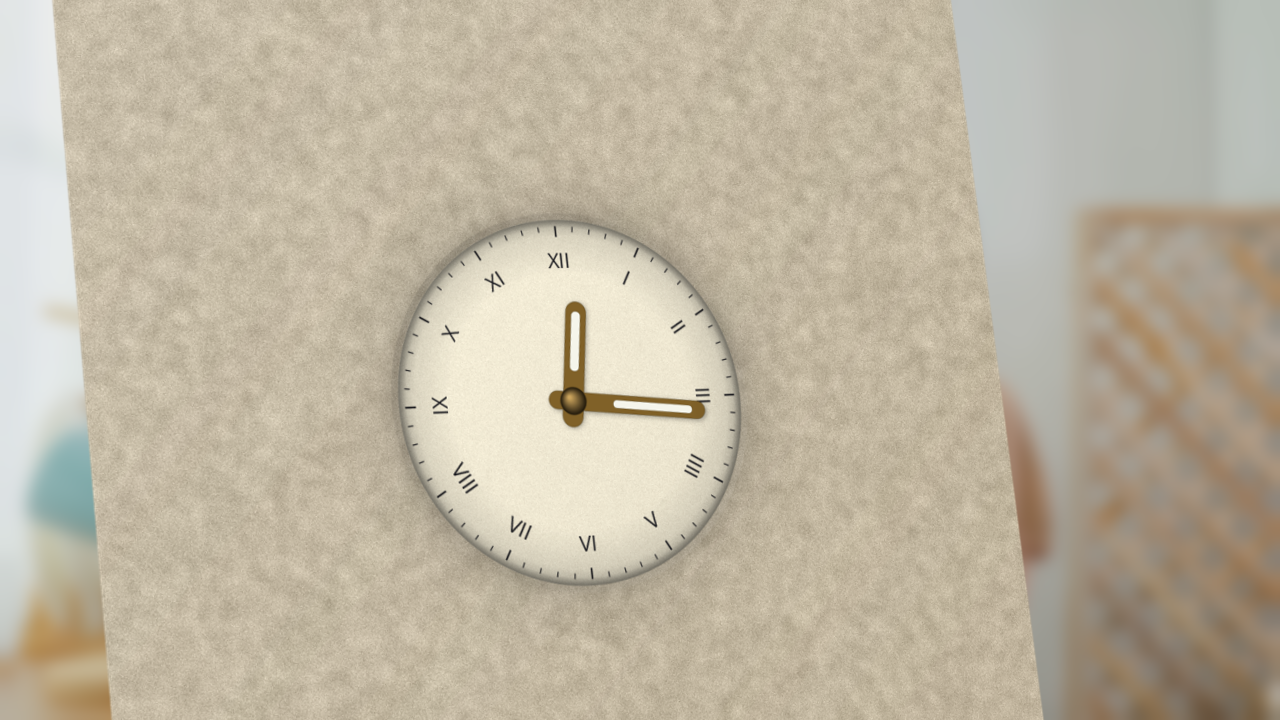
12:16
